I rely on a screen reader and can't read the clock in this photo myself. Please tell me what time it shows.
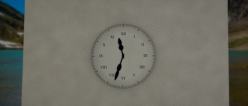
11:33
